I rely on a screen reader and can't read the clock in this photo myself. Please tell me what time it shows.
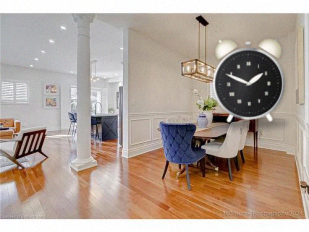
1:49
